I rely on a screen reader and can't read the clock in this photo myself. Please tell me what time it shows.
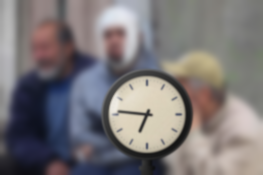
6:46
